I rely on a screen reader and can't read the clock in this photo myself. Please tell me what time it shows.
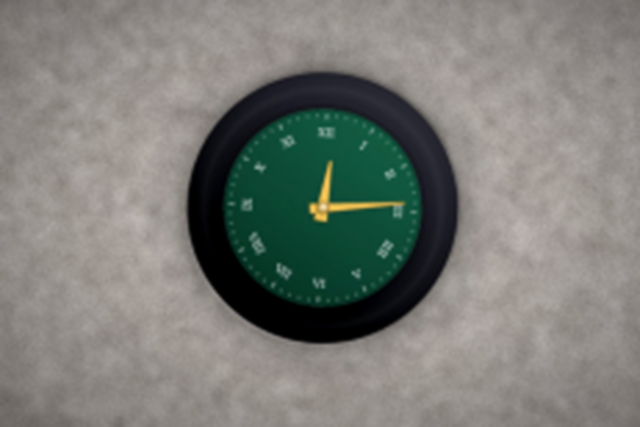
12:14
